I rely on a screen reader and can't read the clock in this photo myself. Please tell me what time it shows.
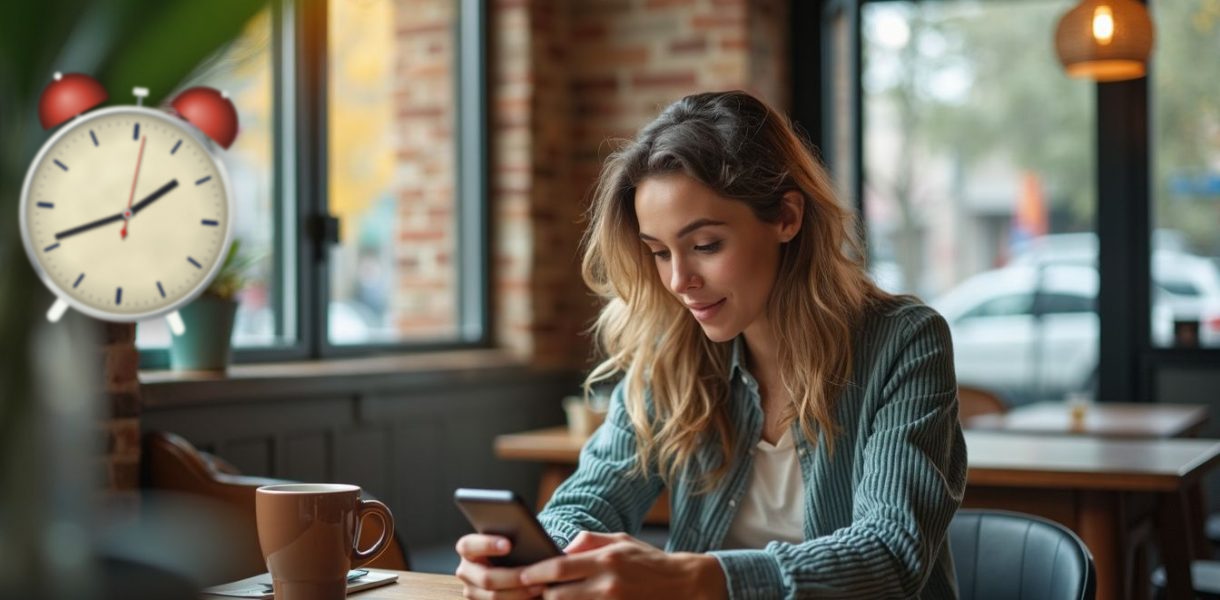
1:41:01
